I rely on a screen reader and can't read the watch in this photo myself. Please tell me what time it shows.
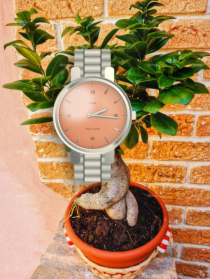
2:16
